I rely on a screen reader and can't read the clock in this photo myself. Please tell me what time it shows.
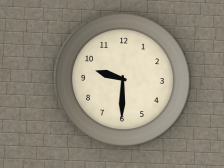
9:30
